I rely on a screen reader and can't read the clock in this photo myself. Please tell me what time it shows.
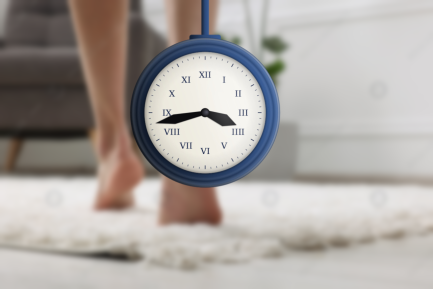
3:43
